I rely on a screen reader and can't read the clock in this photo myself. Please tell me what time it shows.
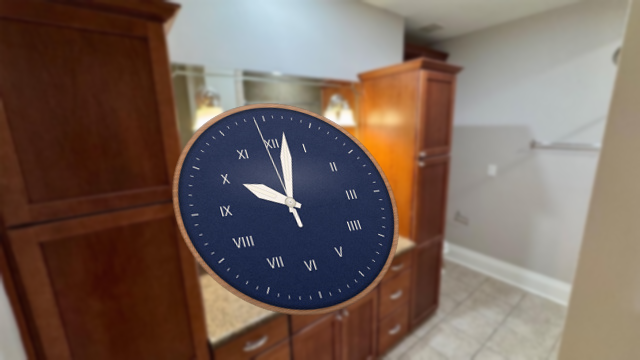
10:01:59
